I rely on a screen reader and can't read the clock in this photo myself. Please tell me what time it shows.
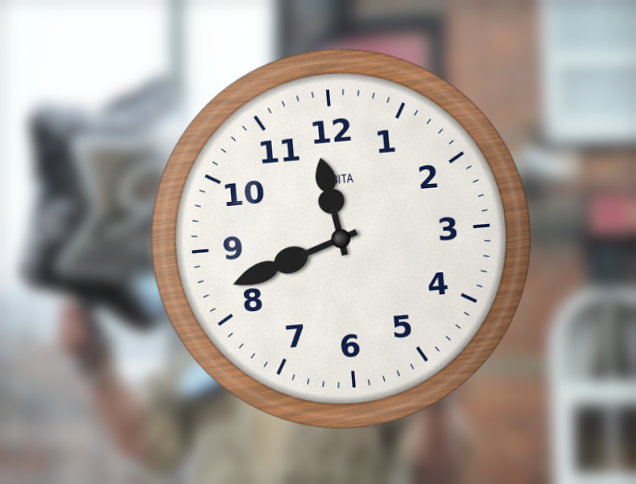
11:42
